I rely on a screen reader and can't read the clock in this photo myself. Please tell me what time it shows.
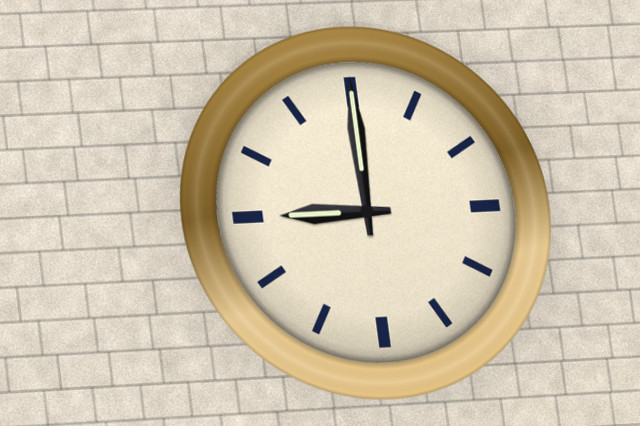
9:00
